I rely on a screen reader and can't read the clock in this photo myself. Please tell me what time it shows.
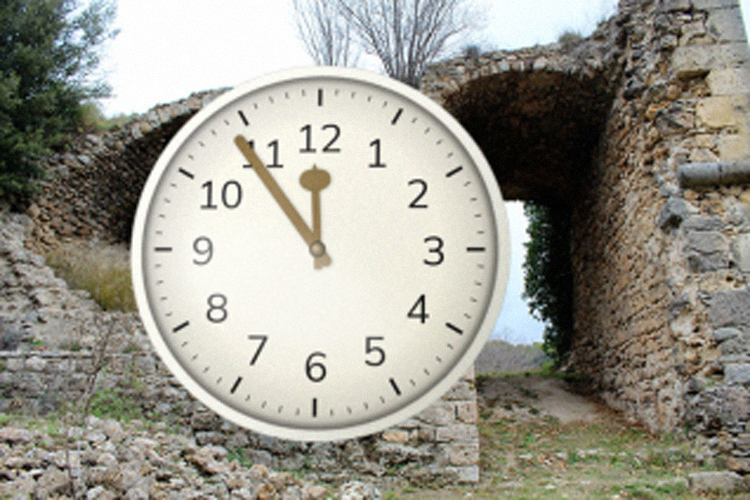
11:54
